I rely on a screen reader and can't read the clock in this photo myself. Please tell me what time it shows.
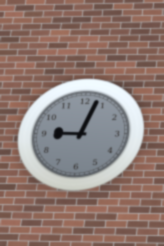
9:03
